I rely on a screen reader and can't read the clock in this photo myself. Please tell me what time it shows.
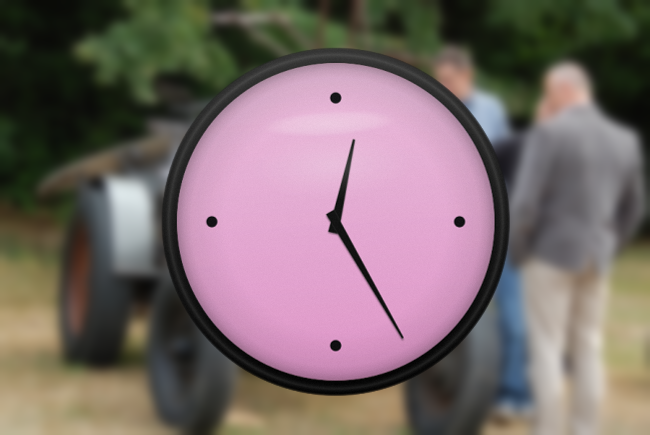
12:25
